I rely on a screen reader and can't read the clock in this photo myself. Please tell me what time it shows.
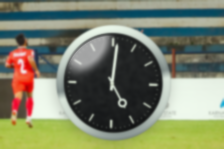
5:01
